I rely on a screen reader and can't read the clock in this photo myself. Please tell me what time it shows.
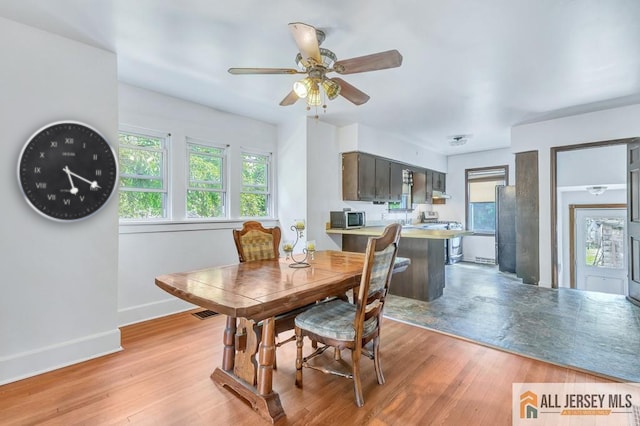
5:19
